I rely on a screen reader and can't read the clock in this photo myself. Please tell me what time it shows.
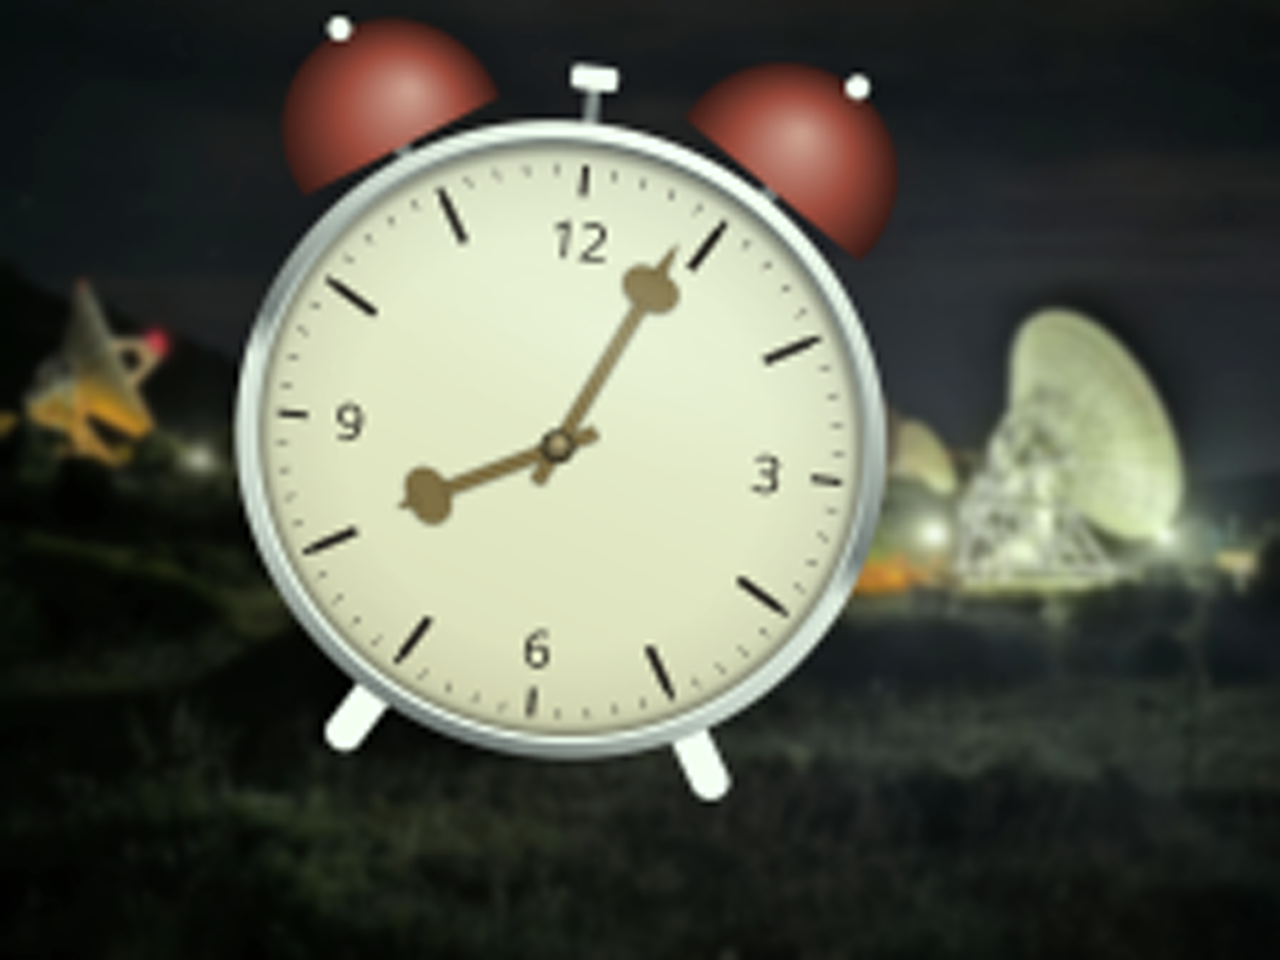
8:04
